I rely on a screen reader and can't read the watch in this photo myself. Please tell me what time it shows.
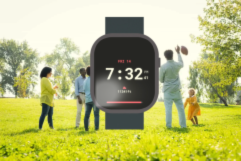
7:32
